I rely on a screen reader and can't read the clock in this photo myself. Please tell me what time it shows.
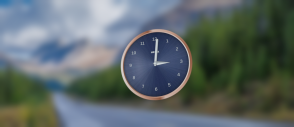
3:01
